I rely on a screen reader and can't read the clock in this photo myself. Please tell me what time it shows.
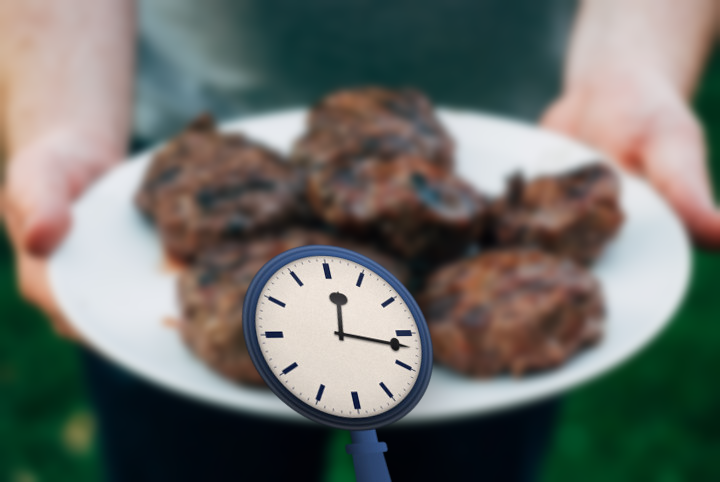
12:17
